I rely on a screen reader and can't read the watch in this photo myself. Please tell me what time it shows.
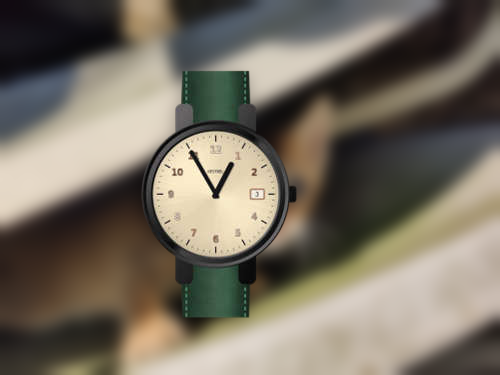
12:55
